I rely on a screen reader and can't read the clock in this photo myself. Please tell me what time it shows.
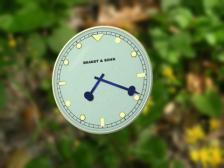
7:19
